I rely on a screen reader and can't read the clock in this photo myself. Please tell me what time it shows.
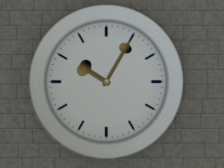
10:05
